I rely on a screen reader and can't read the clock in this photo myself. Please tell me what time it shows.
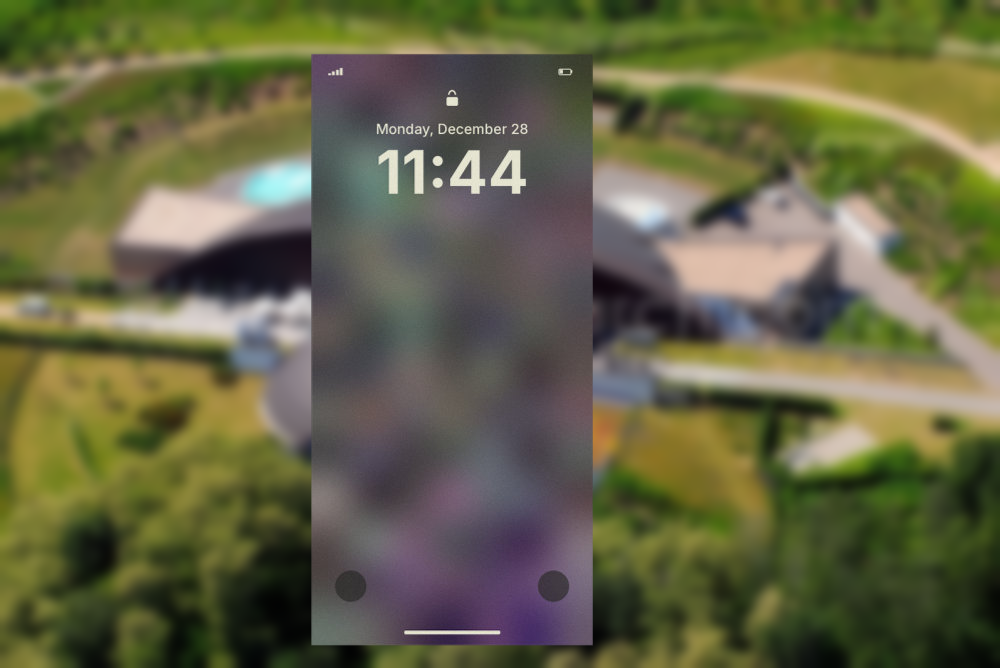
11:44
